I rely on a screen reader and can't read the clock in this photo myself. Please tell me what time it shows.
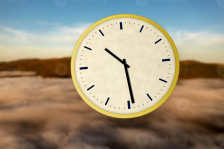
10:29
